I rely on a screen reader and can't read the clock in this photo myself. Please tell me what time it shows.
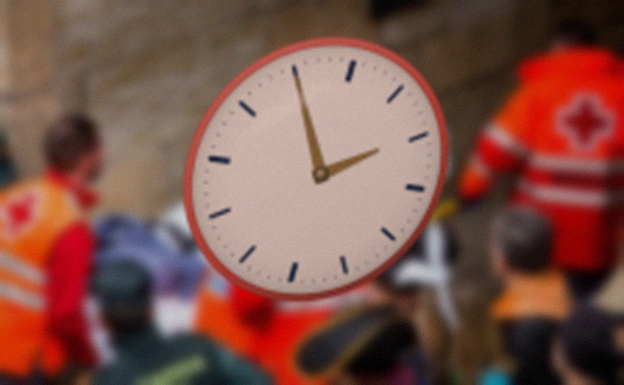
1:55
